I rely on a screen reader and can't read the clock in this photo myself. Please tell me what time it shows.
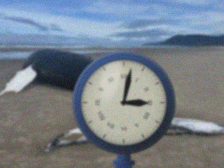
3:02
